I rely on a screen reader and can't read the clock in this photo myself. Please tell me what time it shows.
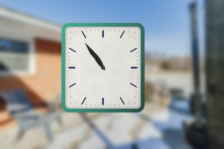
10:54
